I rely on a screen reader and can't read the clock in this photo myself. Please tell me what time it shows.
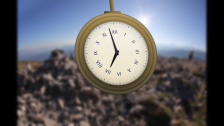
6:58
